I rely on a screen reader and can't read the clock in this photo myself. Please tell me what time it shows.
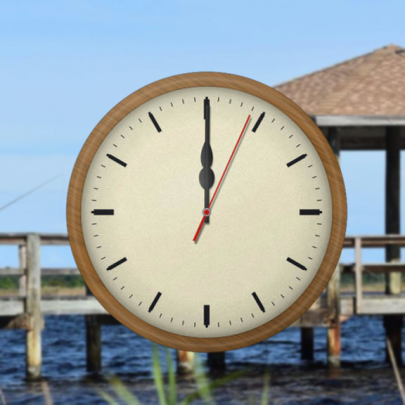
12:00:04
